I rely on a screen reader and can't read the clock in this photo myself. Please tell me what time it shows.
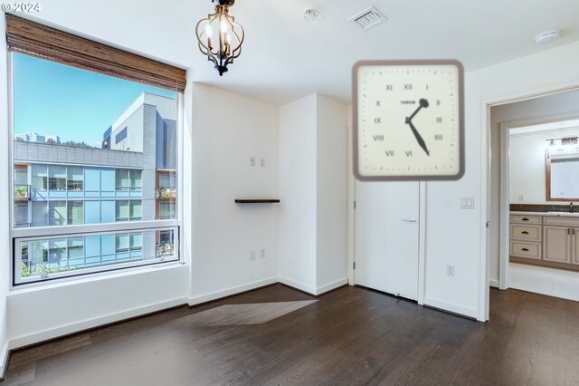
1:25
